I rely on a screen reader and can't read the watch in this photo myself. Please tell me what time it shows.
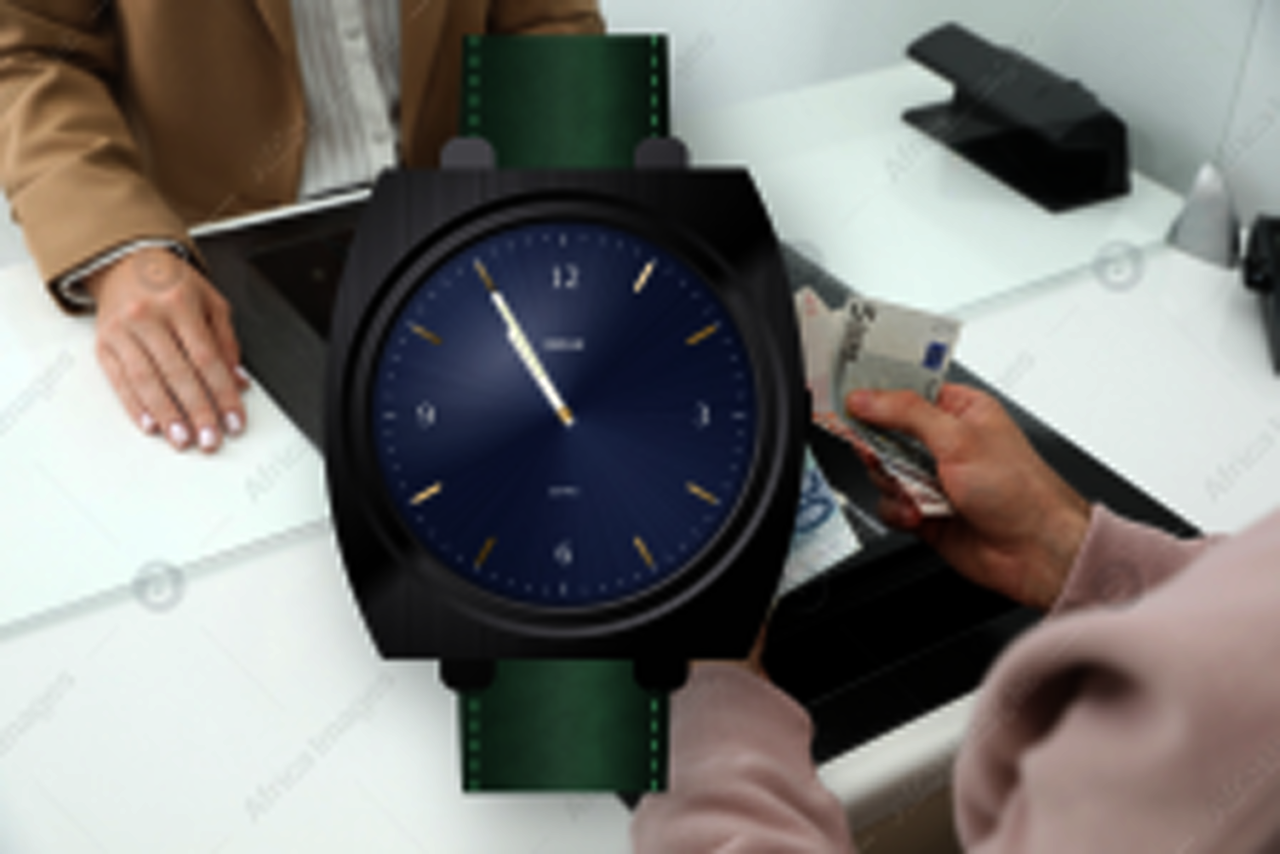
10:55
